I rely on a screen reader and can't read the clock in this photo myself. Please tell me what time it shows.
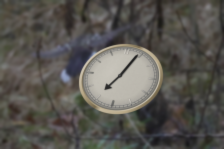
7:04
